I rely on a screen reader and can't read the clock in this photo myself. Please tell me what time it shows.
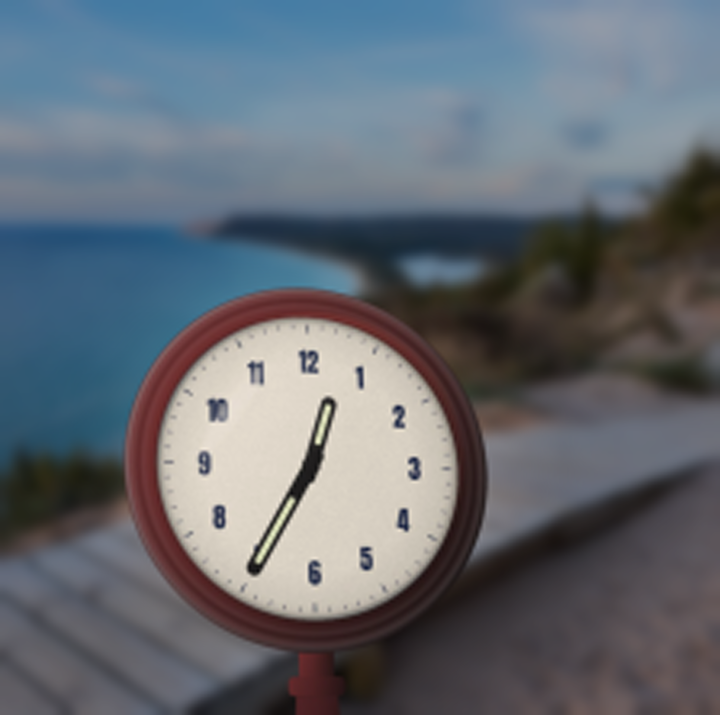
12:35
